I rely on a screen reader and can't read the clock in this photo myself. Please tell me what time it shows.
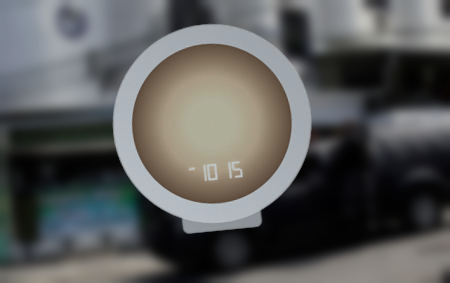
10:15
